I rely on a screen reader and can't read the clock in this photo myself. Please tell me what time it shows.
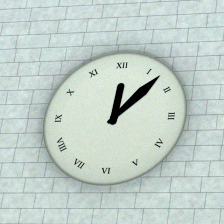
12:07
